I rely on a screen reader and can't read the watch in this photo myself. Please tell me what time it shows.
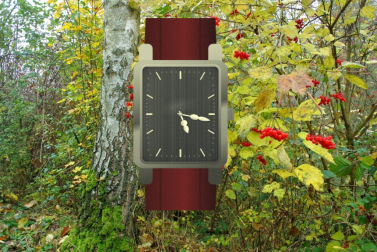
5:17
